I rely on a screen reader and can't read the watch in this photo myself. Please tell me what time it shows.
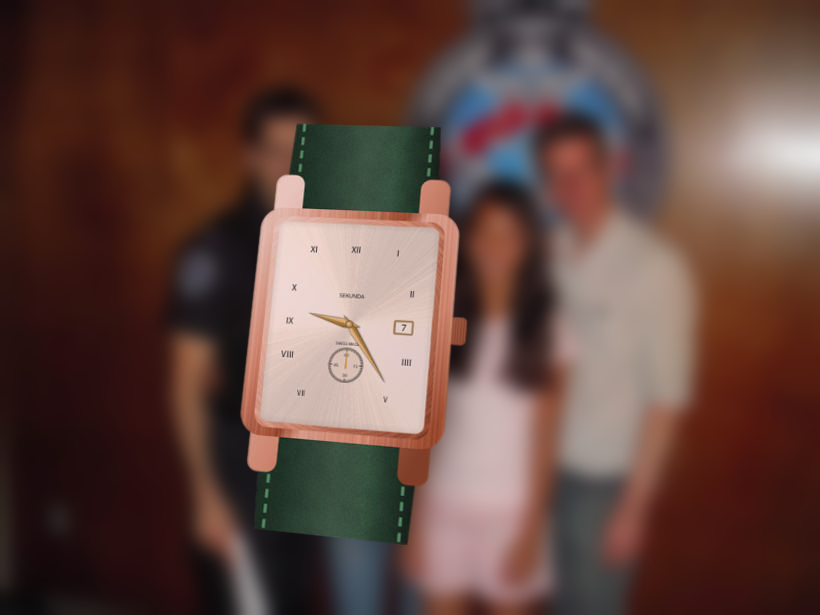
9:24
